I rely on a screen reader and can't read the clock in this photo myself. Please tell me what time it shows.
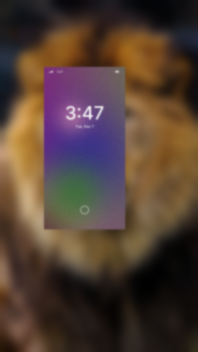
3:47
